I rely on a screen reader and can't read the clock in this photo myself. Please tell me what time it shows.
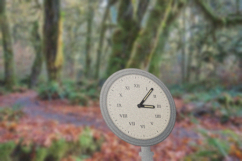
3:07
